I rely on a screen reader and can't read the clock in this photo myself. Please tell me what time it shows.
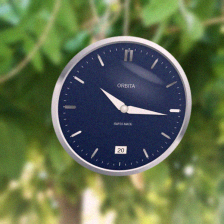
10:16
